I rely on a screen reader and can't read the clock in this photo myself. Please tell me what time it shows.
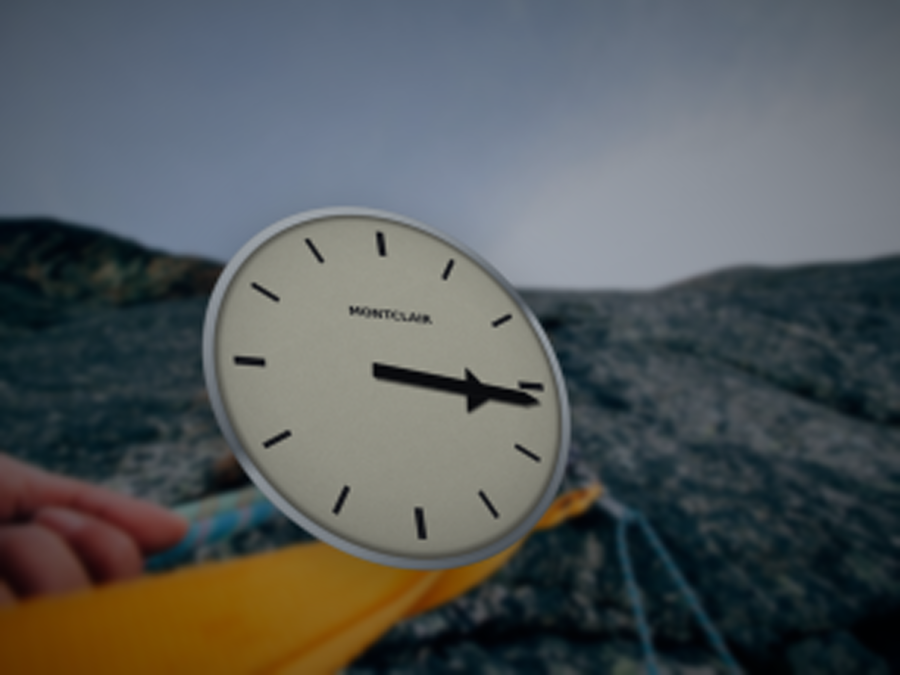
3:16
